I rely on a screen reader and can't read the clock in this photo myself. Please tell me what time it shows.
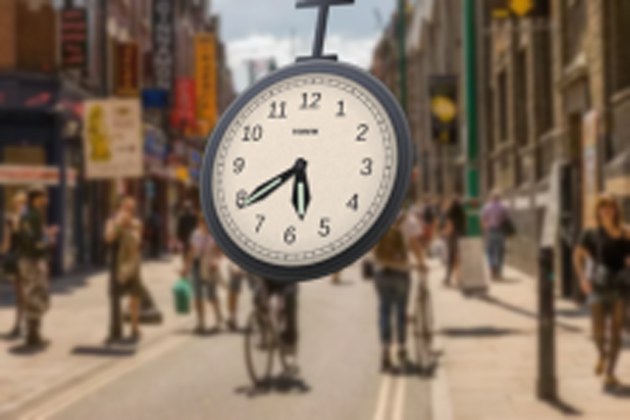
5:39
